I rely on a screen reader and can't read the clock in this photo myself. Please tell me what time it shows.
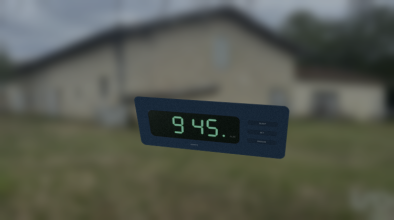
9:45
